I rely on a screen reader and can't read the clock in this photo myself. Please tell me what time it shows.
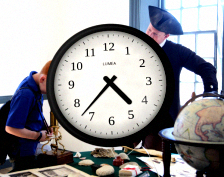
4:37
